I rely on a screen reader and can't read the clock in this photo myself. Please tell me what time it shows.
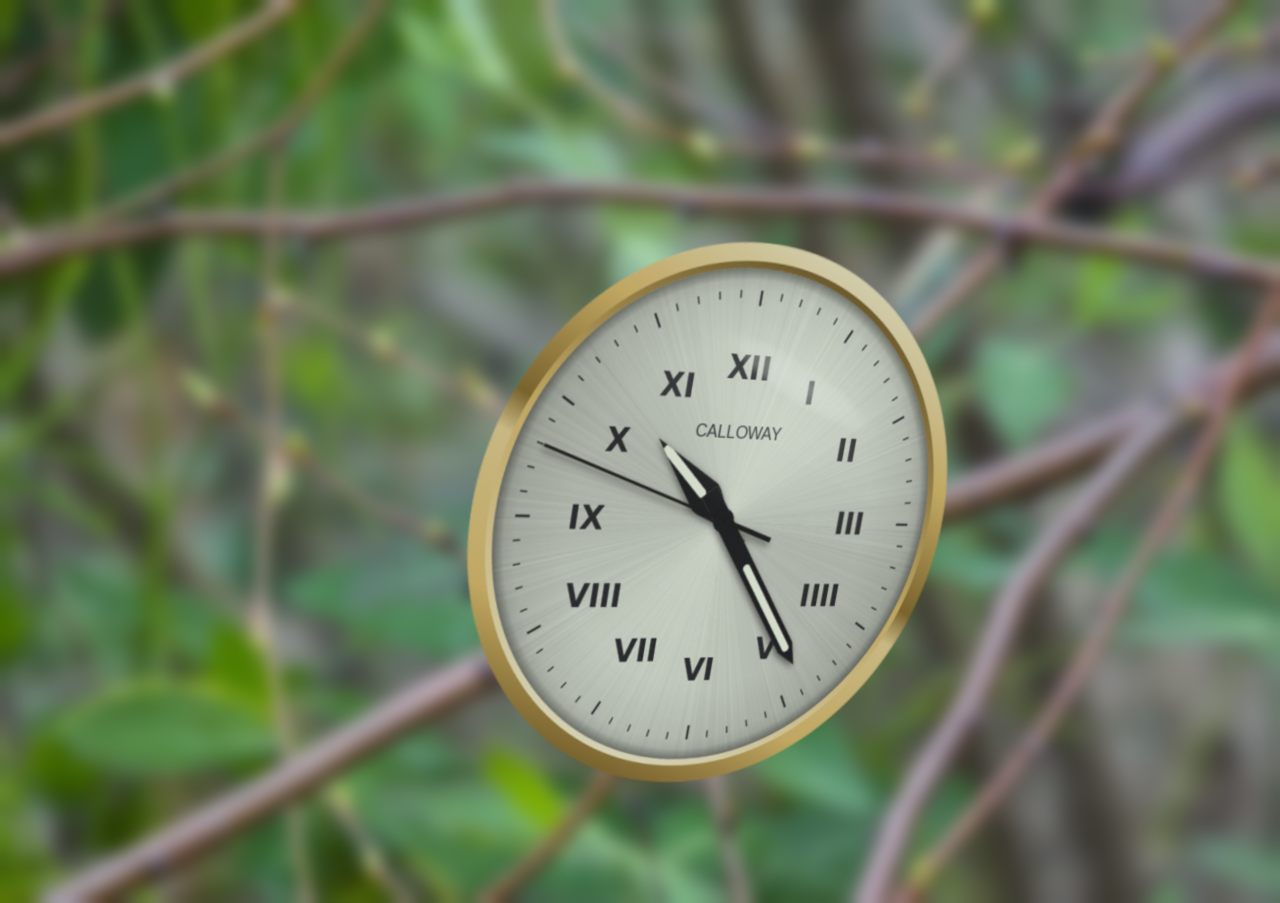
10:23:48
